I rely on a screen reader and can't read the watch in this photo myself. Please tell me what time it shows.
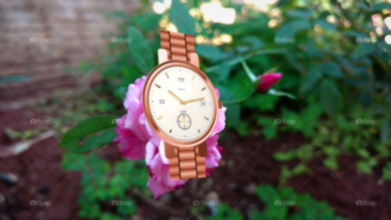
10:13
